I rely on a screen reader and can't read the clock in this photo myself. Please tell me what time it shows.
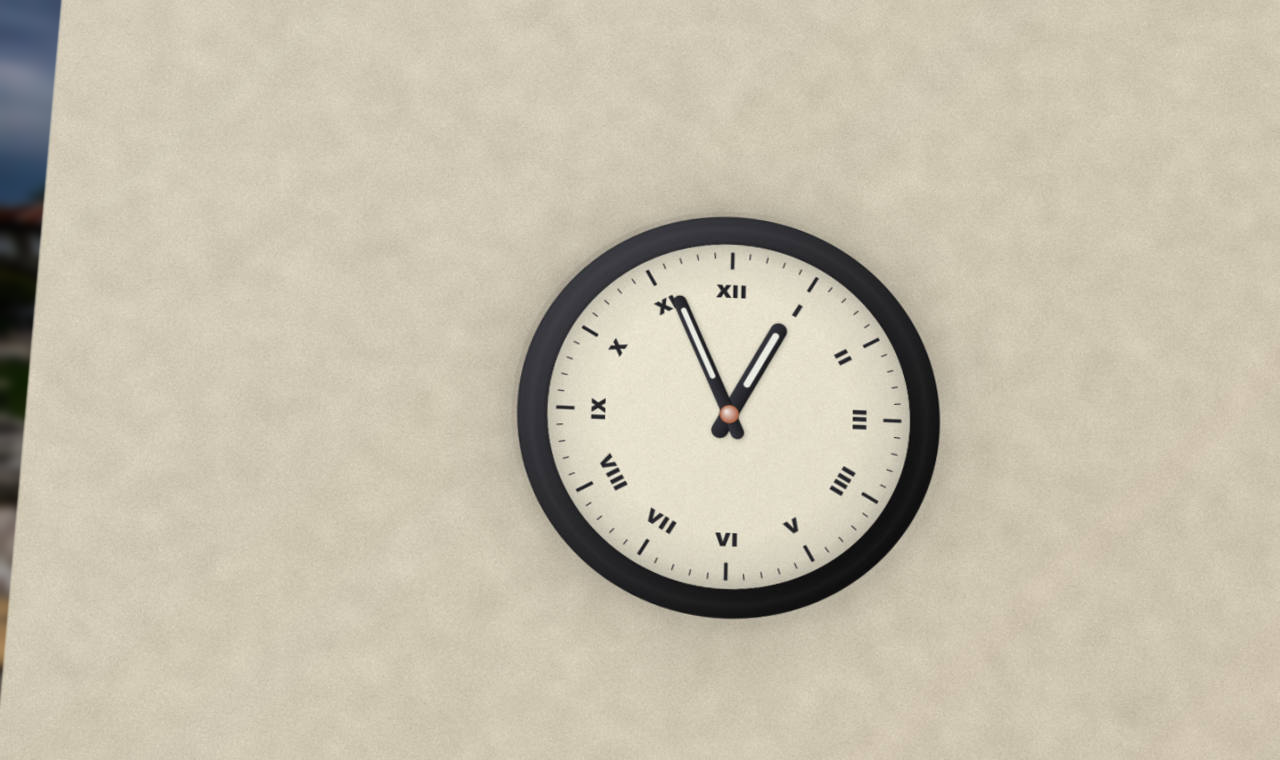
12:56
